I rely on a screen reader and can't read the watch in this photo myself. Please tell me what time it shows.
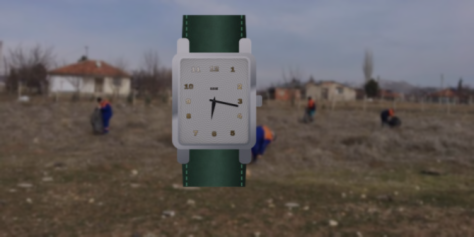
6:17
